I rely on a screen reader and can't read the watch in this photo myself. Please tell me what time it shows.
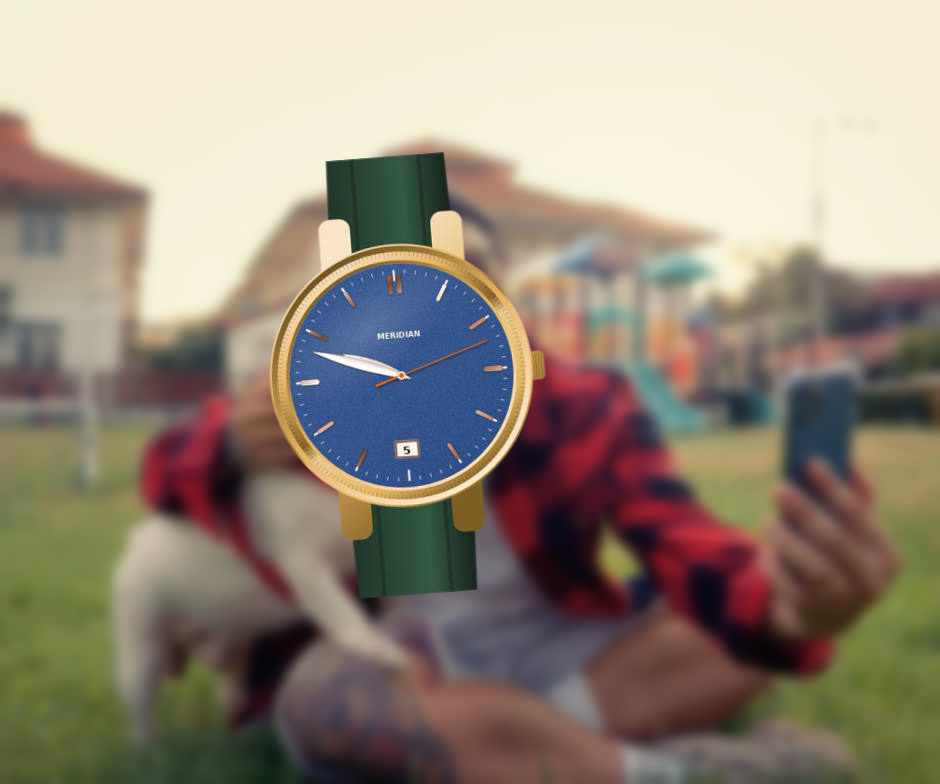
9:48:12
